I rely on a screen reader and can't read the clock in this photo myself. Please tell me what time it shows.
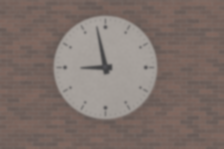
8:58
